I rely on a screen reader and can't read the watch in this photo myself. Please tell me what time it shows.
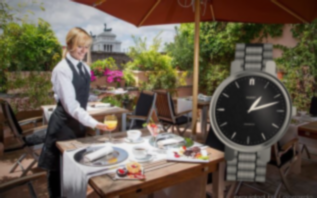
1:12
